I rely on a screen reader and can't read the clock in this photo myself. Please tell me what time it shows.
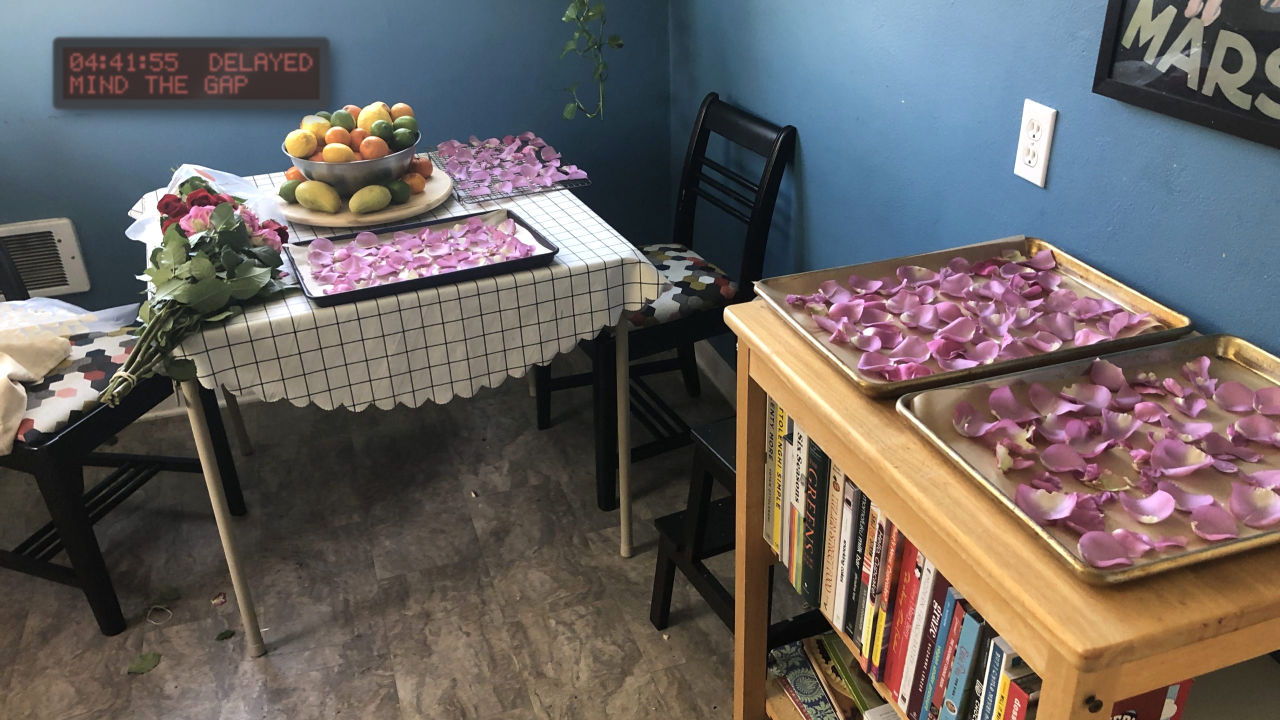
4:41:55
